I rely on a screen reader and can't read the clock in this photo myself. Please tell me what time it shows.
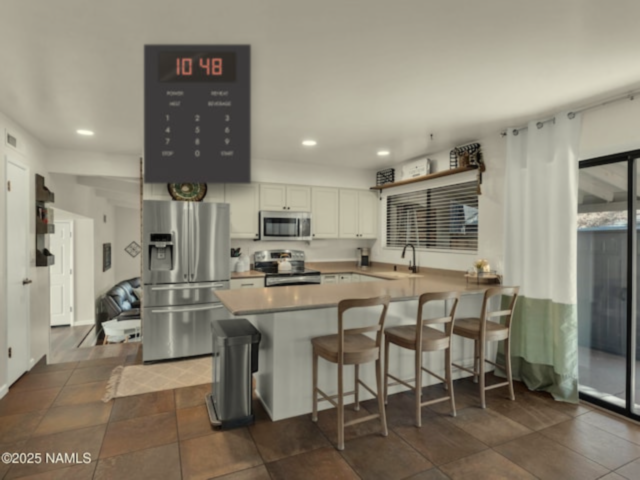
10:48
